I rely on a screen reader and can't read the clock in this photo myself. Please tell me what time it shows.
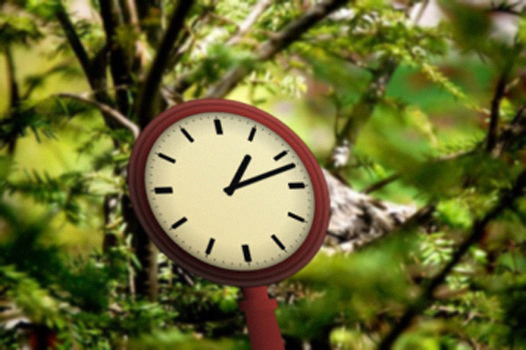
1:12
